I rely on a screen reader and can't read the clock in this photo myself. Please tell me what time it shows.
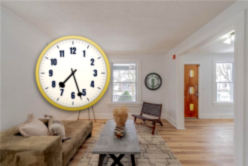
7:27
